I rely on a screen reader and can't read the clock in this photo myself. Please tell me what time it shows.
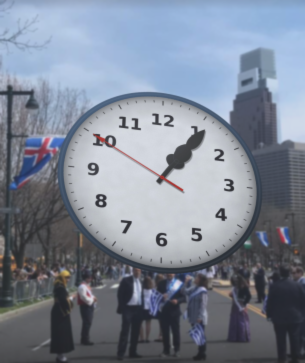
1:05:50
